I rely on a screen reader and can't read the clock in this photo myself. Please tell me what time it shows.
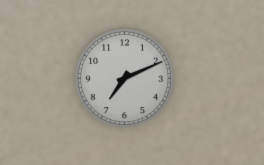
7:11
